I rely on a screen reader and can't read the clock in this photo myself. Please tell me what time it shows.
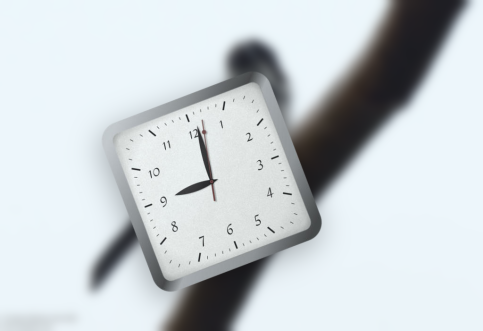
9:01:02
